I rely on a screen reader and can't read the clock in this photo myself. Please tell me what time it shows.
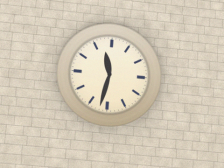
11:32
